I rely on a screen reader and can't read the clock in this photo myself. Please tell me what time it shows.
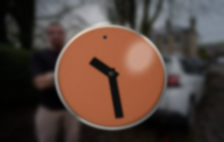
10:30
